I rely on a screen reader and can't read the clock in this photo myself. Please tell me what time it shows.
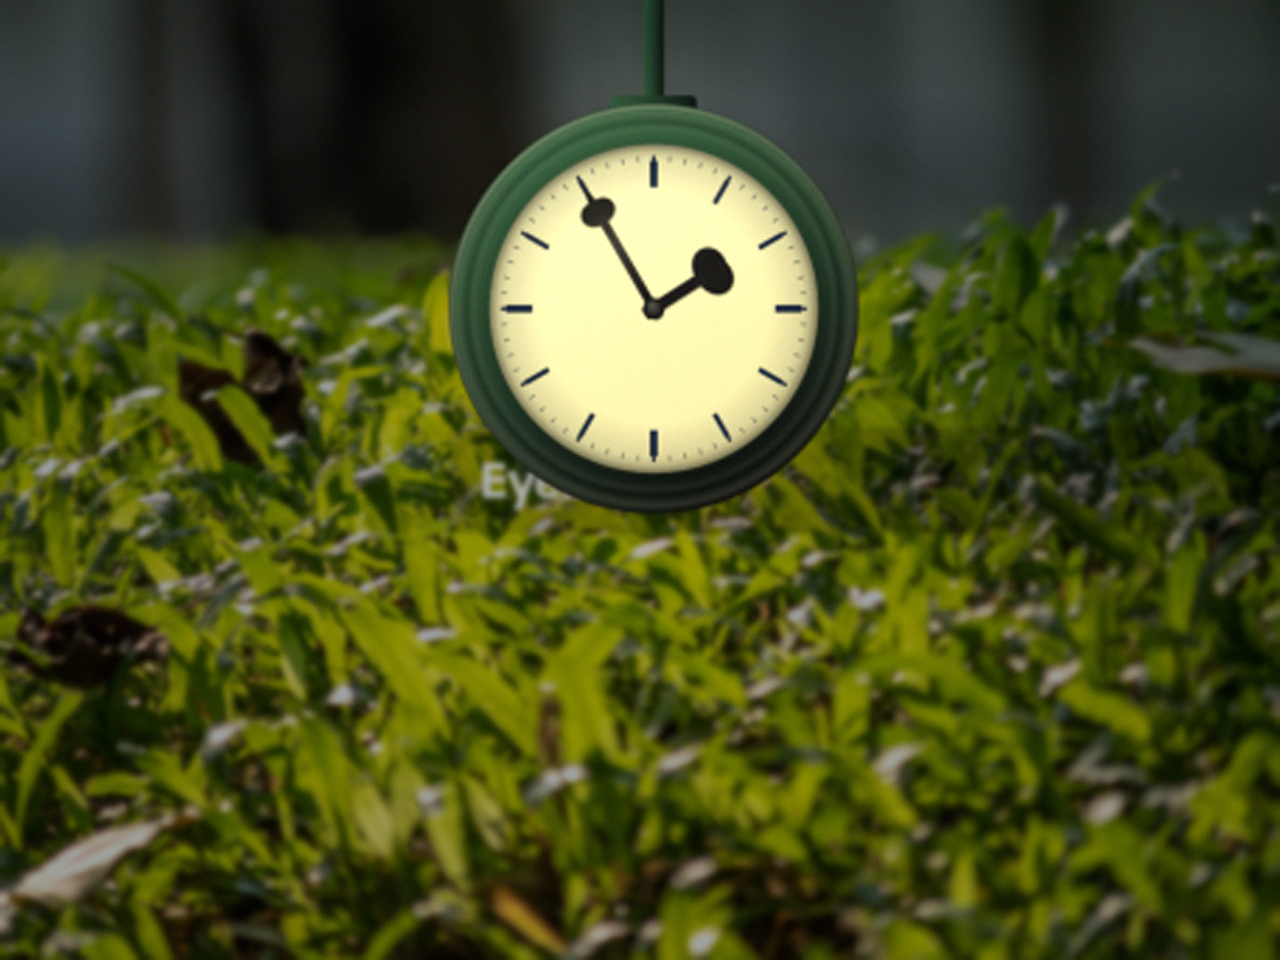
1:55
